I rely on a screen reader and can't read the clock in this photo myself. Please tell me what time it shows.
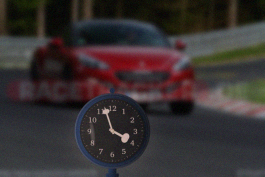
3:57
